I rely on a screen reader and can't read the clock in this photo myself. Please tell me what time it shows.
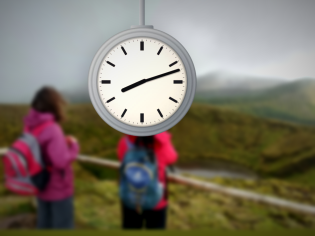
8:12
